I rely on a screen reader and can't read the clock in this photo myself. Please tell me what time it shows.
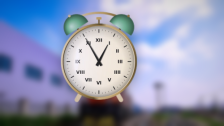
12:55
